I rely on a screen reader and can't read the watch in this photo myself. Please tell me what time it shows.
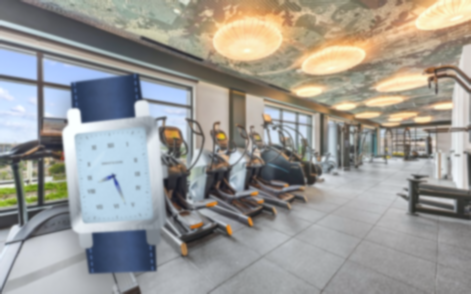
8:27
